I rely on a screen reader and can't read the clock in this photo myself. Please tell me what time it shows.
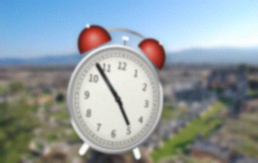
4:53
